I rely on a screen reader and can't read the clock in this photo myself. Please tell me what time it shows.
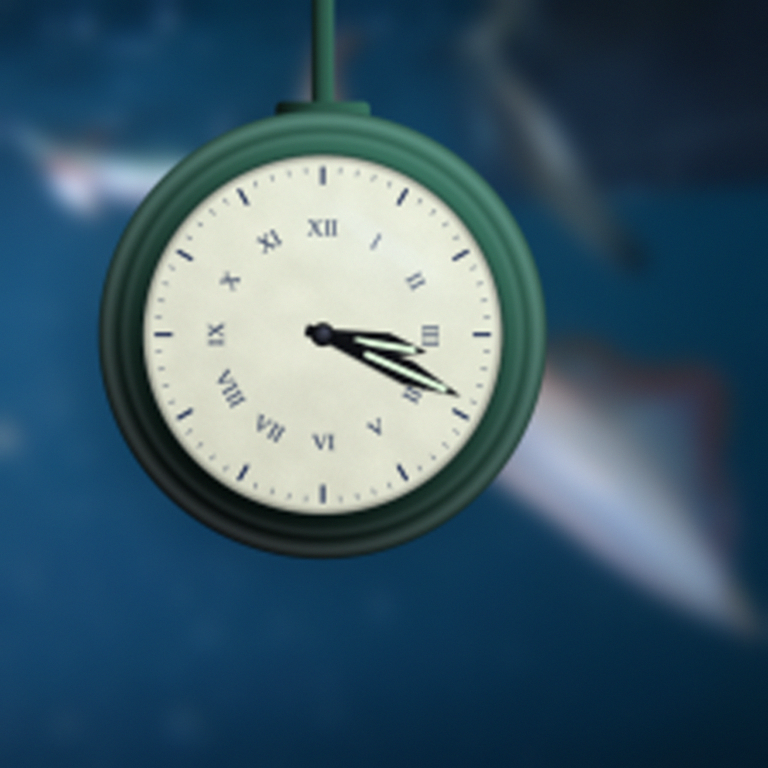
3:19
